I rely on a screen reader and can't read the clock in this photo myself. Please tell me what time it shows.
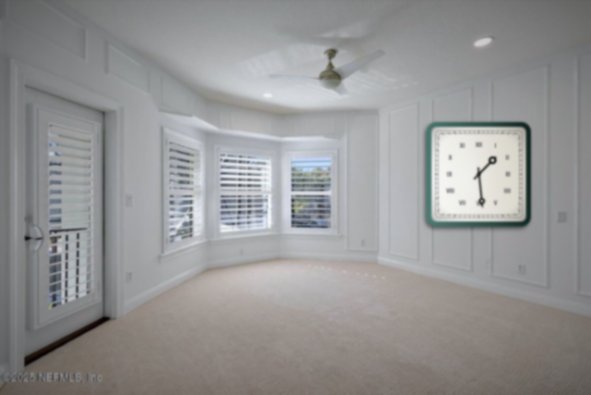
1:29
